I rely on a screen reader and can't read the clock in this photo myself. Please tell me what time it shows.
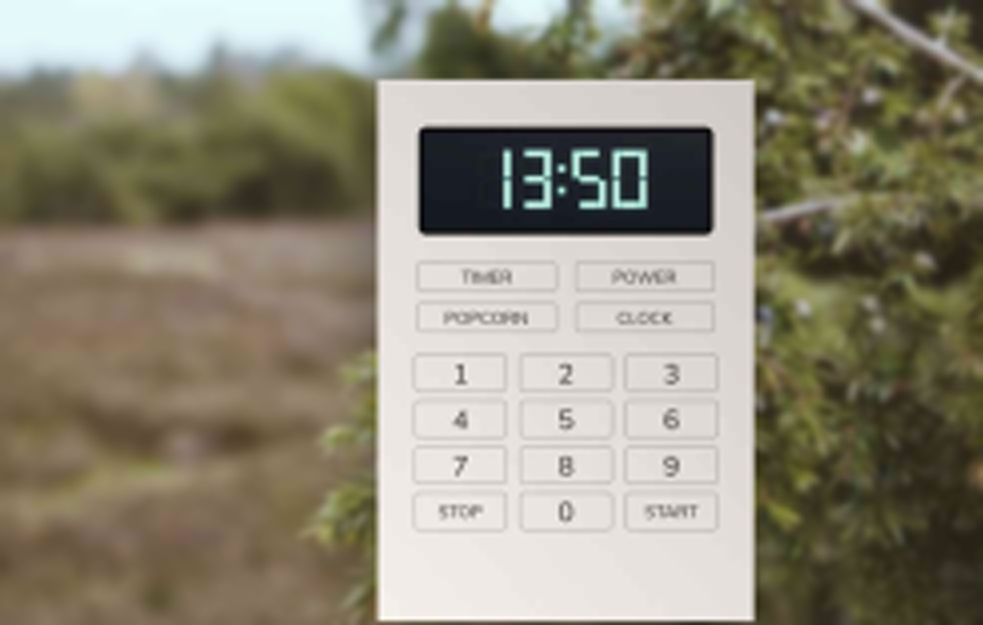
13:50
